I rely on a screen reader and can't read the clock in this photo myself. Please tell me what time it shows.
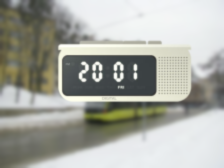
20:01
